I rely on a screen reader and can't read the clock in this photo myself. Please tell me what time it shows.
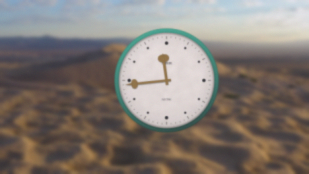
11:44
